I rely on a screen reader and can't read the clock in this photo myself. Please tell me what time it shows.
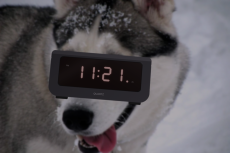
11:21
